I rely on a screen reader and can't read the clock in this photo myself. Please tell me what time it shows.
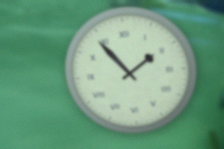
1:54
